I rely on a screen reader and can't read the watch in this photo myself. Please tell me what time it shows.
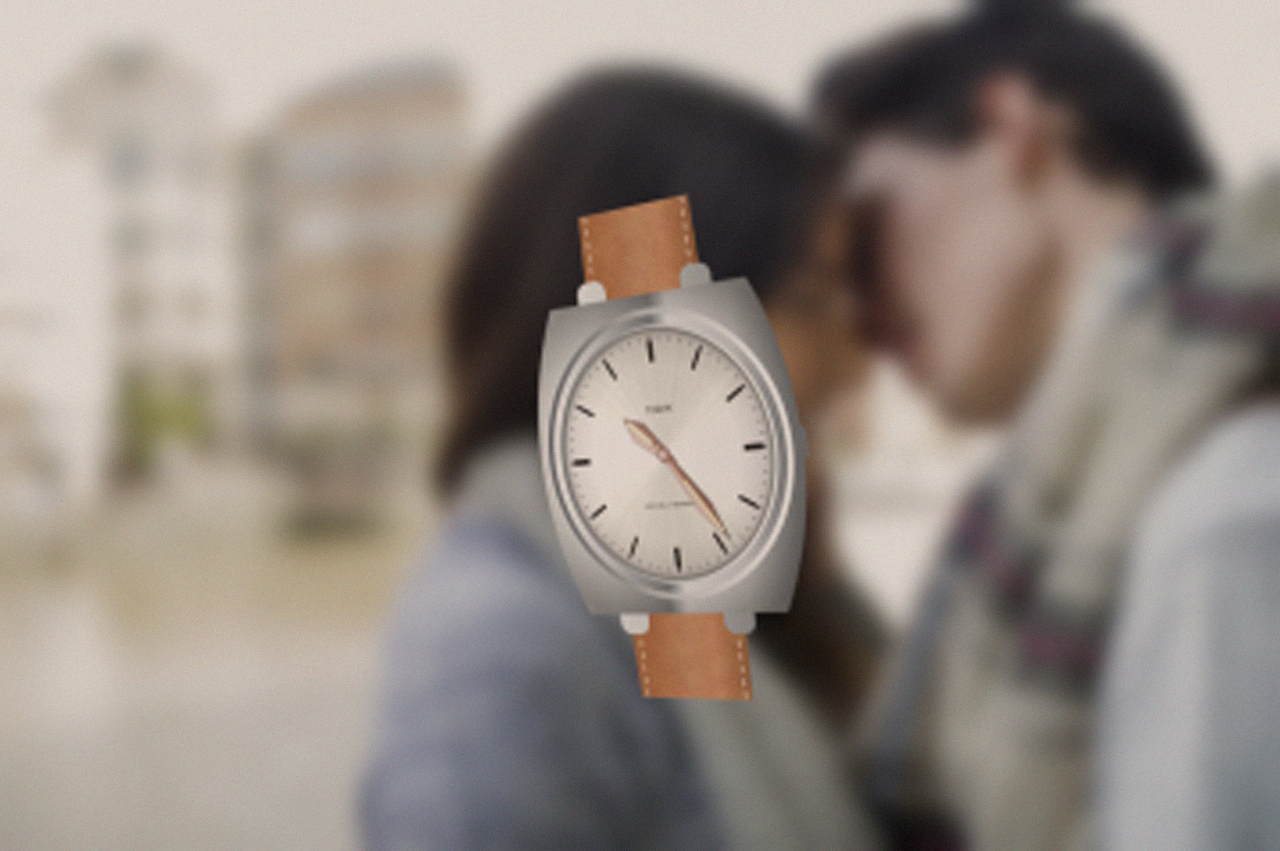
10:24
